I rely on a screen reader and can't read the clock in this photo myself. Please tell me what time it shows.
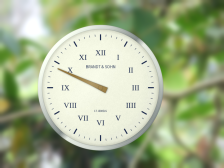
9:49
